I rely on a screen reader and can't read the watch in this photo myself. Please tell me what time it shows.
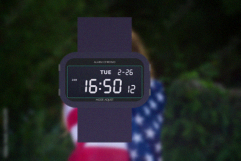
16:50:12
